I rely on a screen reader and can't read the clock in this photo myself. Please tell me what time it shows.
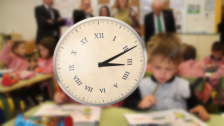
3:11
